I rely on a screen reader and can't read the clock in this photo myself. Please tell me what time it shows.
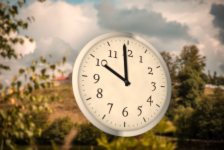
9:59
